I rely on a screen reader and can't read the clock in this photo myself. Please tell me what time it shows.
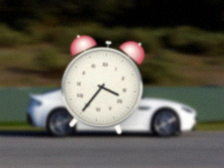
3:35
